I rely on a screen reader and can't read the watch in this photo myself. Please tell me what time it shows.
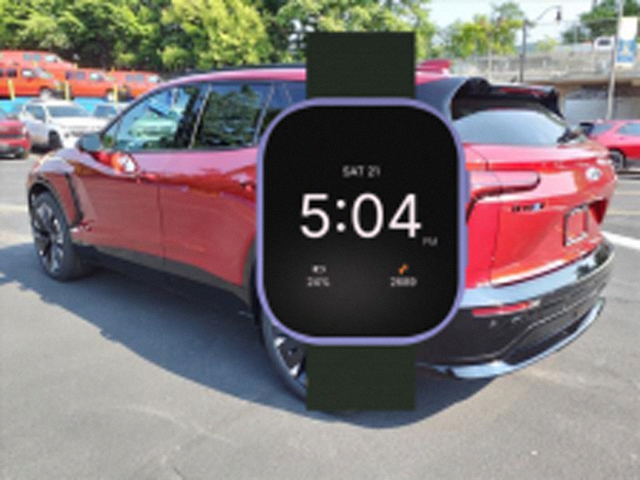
5:04
